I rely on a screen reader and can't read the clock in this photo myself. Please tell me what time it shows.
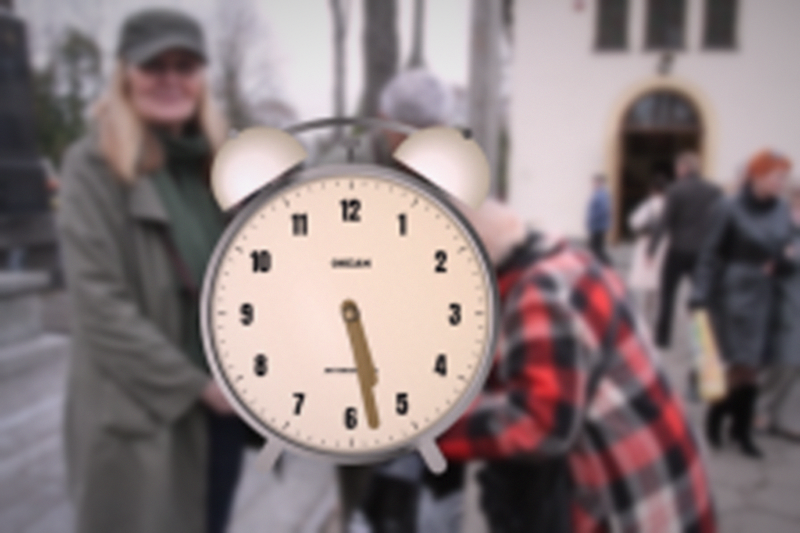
5:28
